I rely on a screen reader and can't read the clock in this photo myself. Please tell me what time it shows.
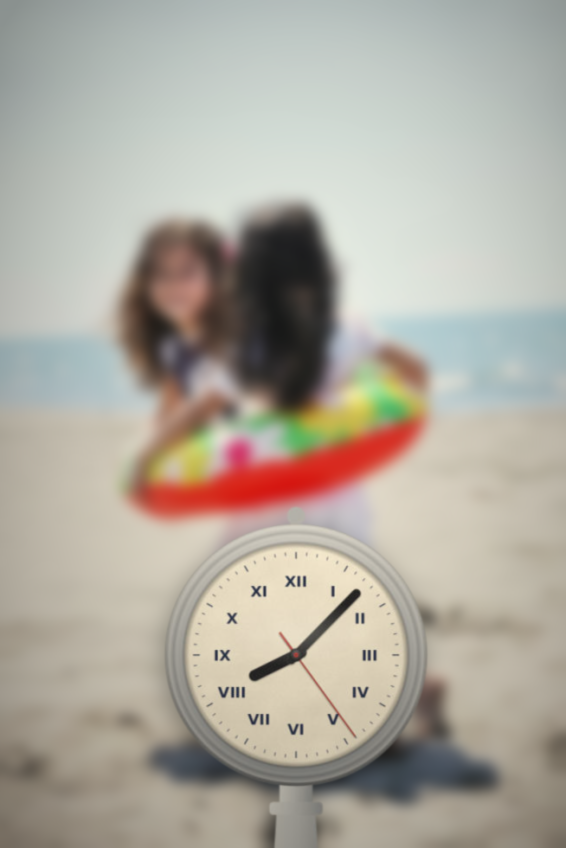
8:07:24
